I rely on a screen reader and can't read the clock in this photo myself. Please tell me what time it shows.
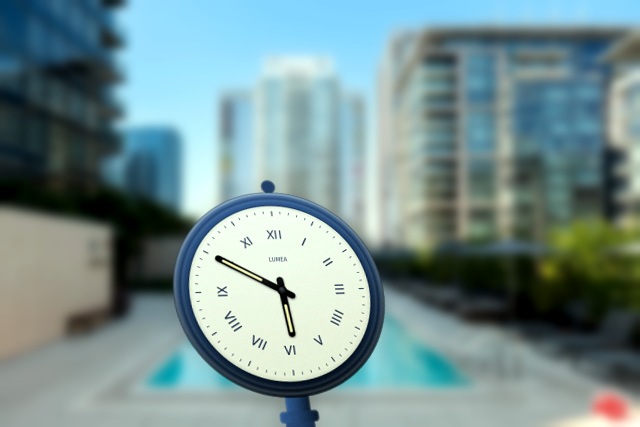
5:50
